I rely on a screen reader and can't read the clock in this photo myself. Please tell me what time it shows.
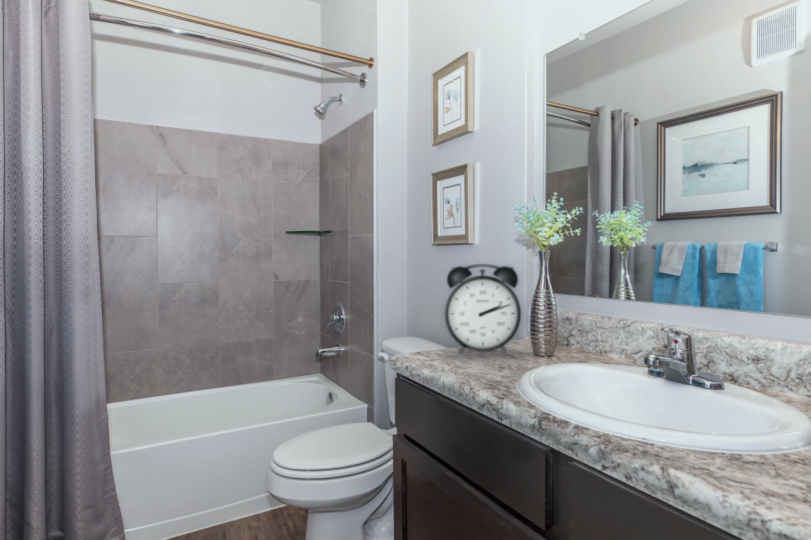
2:12
